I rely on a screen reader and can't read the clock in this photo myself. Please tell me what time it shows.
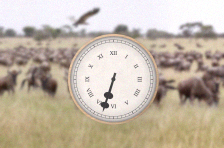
6:33
